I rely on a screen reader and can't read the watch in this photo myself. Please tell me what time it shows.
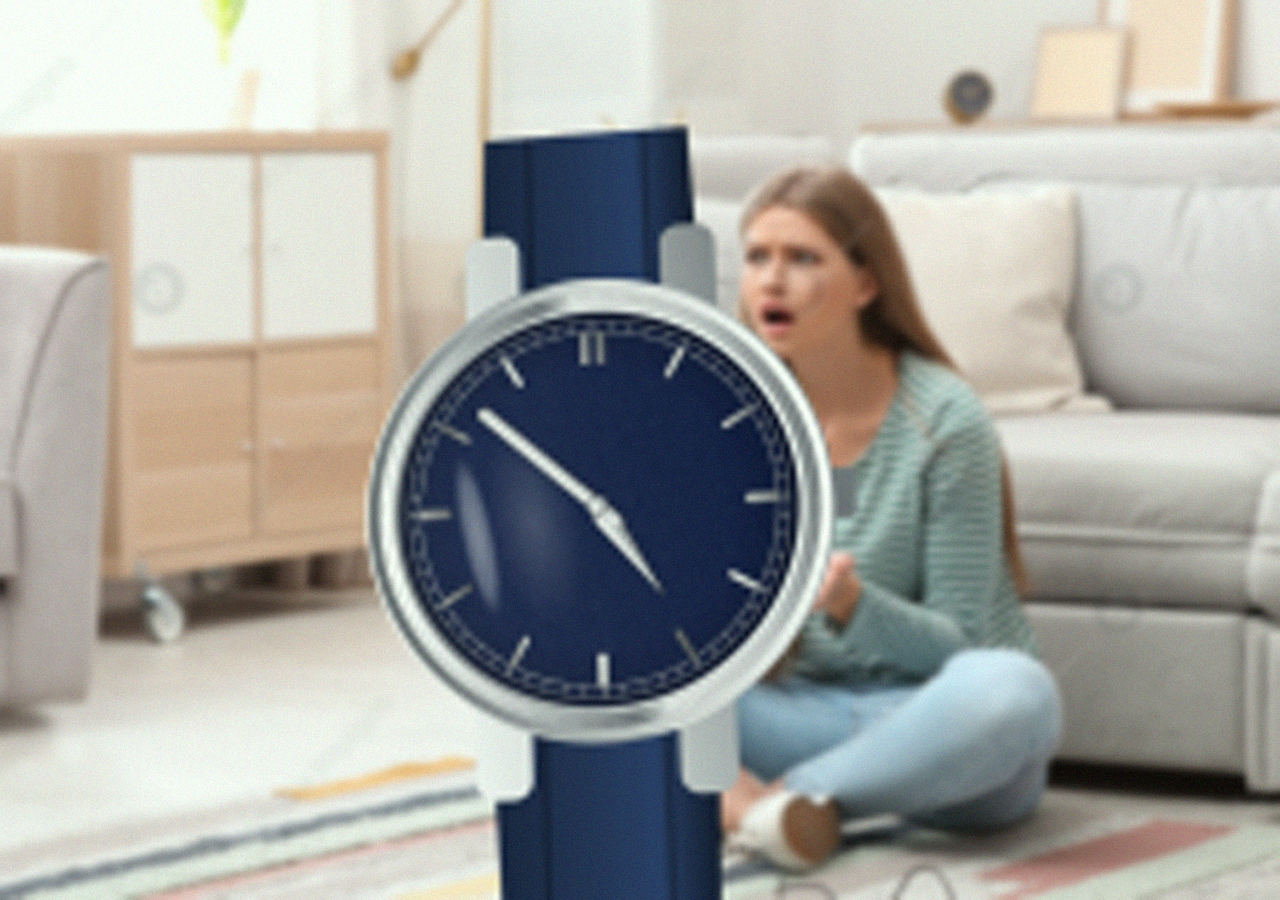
4:52
